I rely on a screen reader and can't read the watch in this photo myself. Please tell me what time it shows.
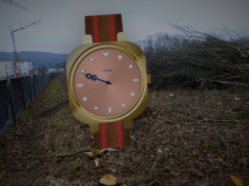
9:49
